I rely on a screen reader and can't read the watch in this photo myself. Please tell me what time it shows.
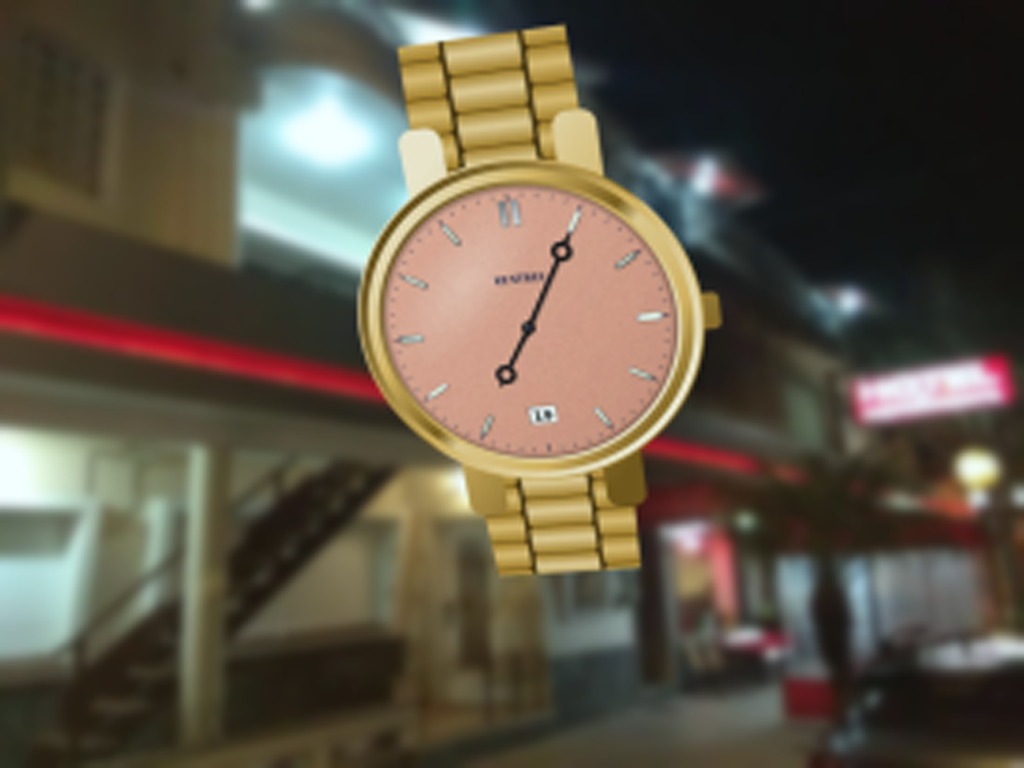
7:05
